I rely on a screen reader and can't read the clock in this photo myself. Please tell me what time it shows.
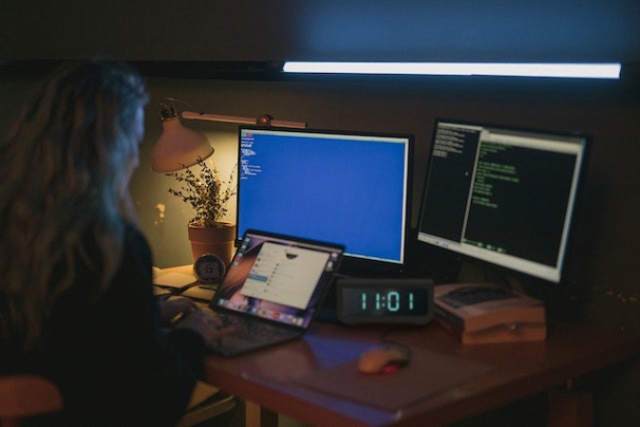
11:01
